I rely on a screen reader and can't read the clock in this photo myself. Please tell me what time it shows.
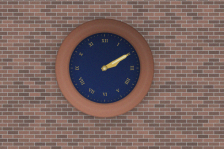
2:10
